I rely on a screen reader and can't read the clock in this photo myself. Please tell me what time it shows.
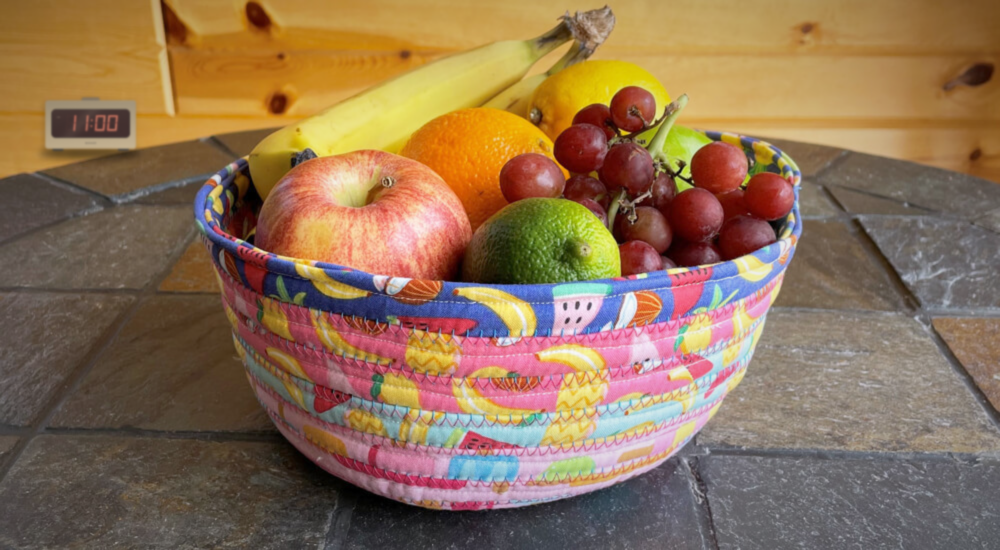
11:00
